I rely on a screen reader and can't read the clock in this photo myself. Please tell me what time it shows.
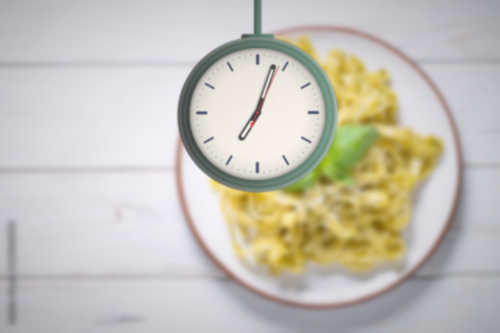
7:03:04
